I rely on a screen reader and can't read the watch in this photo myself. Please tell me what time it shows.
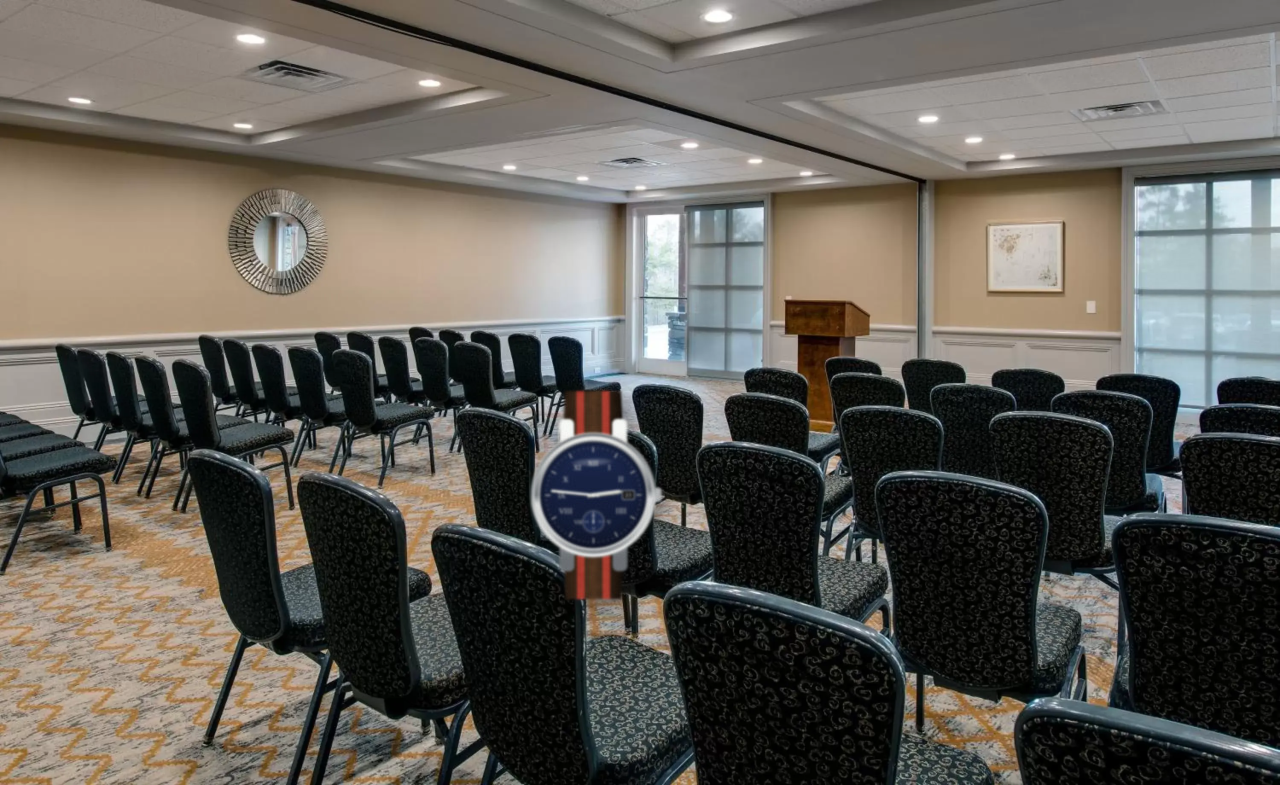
2:46
